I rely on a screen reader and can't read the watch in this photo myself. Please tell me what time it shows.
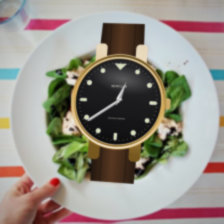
12:39
